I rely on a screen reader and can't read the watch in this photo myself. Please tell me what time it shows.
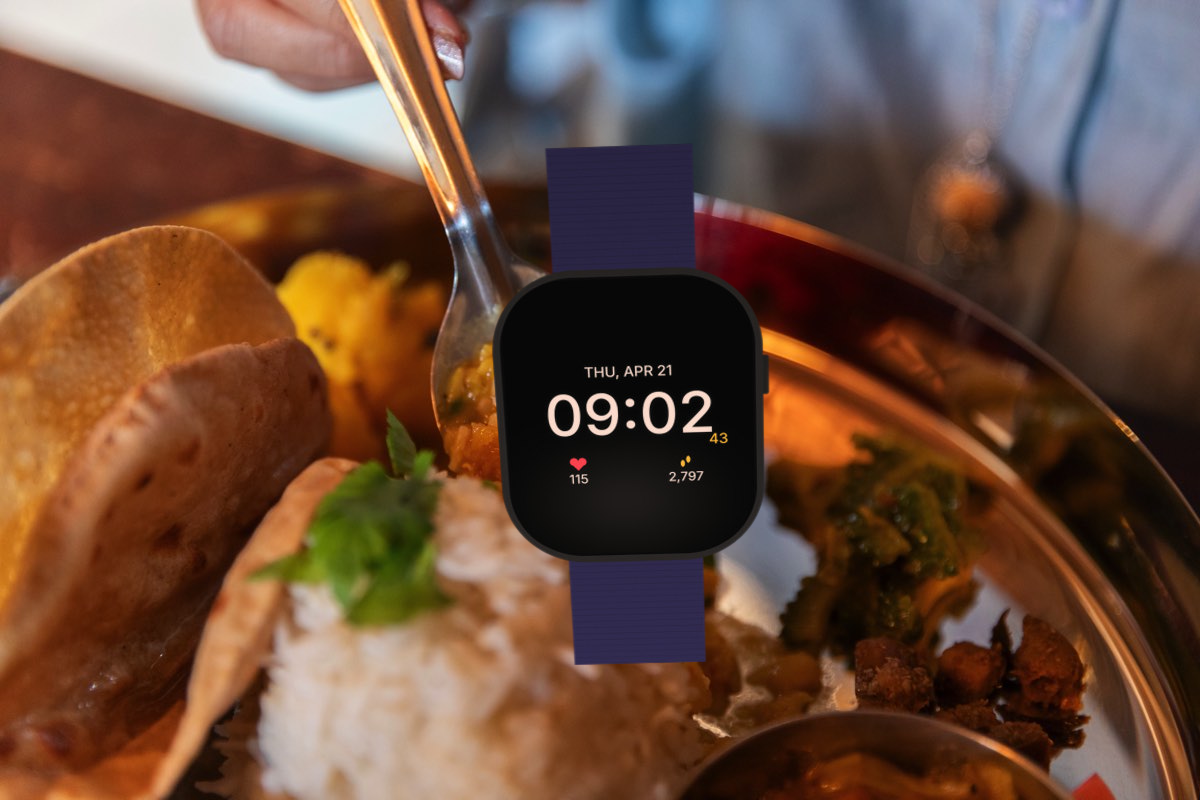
9:02:43
